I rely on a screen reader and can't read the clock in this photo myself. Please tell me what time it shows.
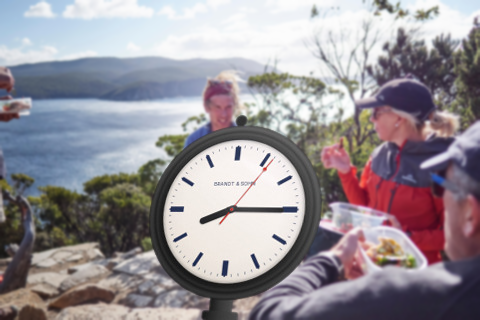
8:15:06
